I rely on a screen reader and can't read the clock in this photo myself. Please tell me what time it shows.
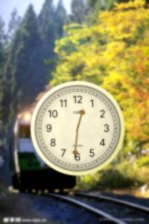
12:31
